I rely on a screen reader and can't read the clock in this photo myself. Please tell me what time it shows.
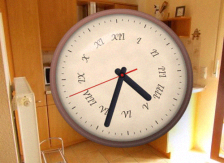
4:33:42
